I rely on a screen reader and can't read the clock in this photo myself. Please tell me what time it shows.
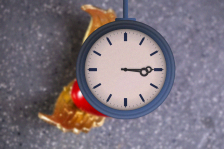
3:15
